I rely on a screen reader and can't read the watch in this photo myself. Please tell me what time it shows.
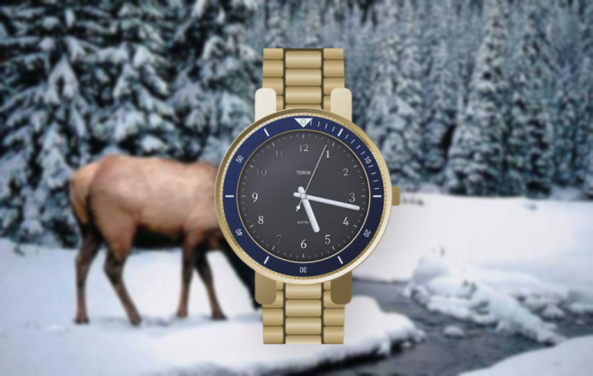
5:17:04
